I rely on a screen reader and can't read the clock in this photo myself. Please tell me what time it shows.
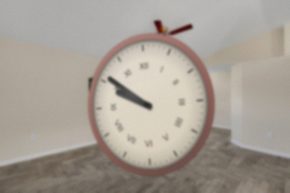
9:51
